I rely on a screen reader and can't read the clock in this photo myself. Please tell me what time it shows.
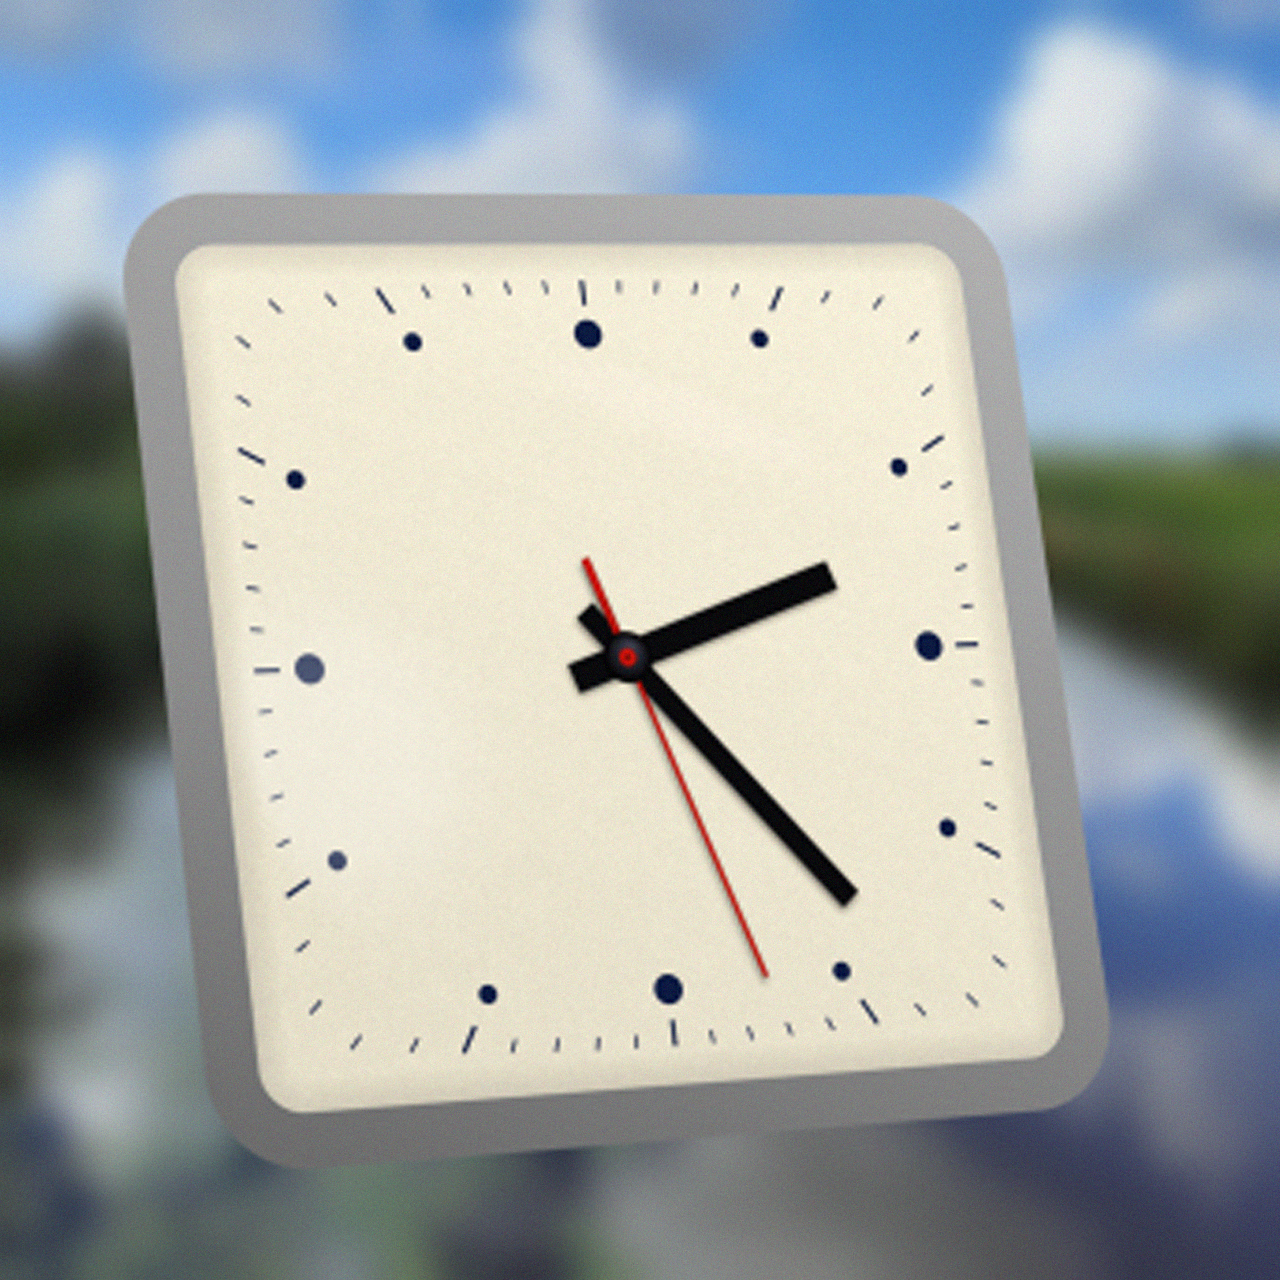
2:23:27
